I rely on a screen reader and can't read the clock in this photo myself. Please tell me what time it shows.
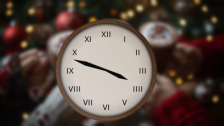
3:48
